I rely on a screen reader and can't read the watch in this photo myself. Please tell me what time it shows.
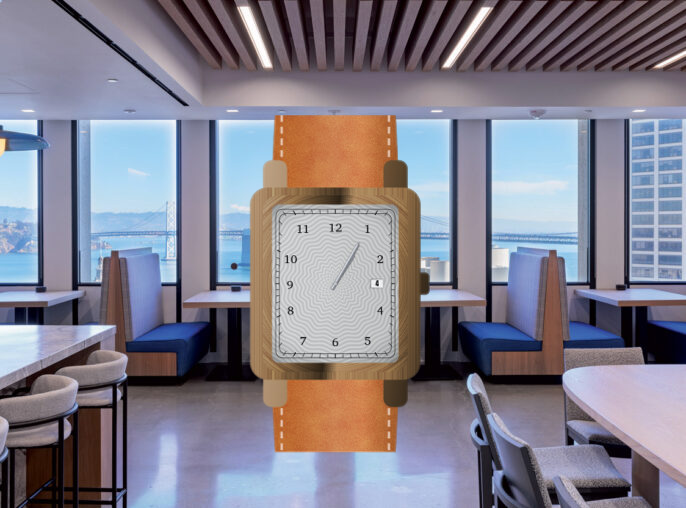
1:05
